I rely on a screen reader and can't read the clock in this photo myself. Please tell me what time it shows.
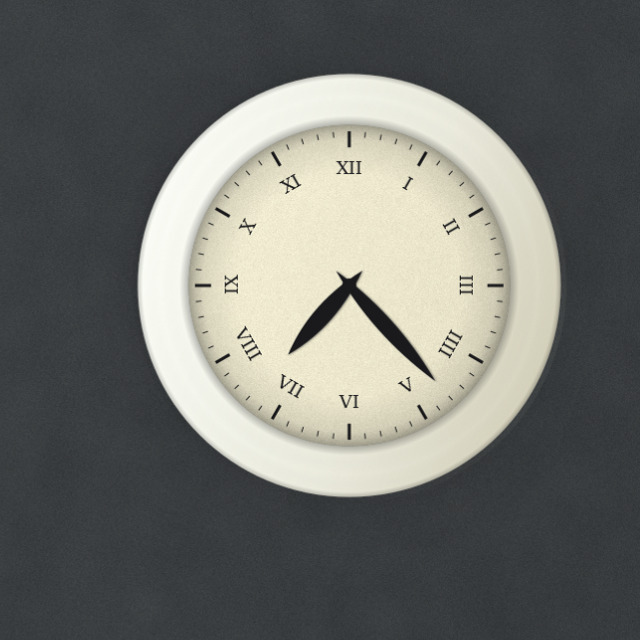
7:23
